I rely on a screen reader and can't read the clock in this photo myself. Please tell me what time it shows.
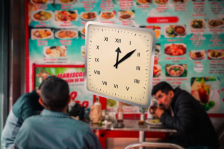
12:08
